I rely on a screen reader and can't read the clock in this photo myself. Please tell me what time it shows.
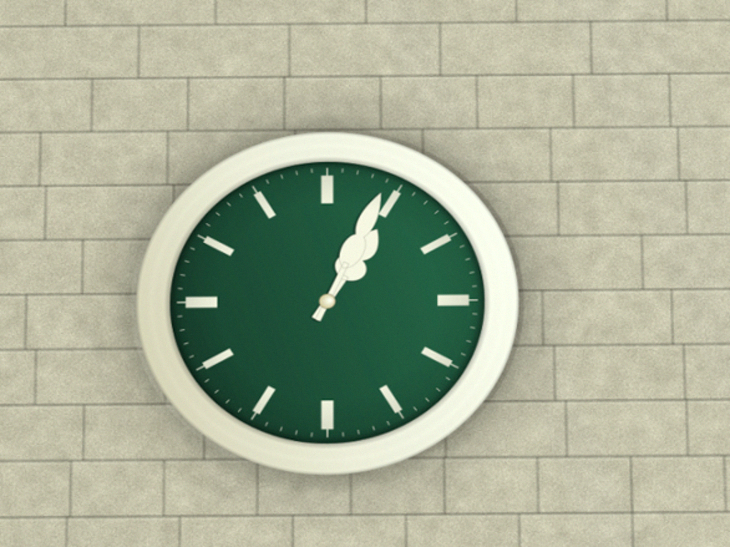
1:04
